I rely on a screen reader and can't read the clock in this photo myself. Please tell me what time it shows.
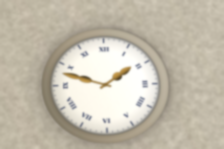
1:48
